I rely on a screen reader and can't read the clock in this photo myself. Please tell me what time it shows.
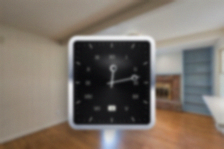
12:13
